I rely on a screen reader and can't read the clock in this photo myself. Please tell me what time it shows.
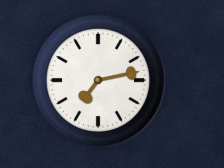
7:13
